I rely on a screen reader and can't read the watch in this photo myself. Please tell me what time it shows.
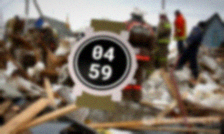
4:59
